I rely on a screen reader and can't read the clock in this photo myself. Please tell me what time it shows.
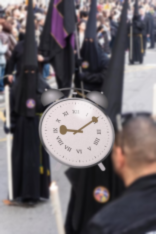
9:09
